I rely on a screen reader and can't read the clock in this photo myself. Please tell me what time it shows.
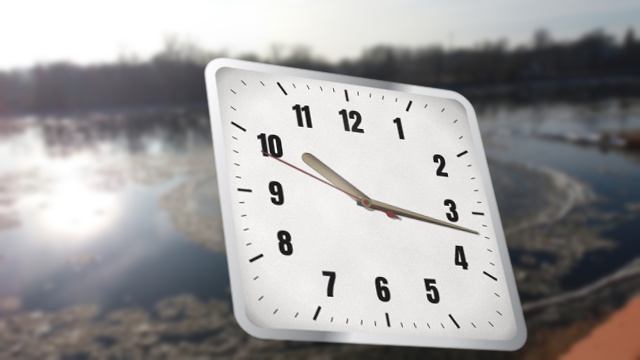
10:16:49
